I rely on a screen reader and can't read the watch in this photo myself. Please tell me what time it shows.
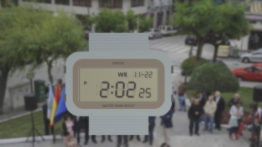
2:02:25
